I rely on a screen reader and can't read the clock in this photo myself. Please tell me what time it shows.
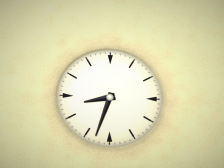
8:33
